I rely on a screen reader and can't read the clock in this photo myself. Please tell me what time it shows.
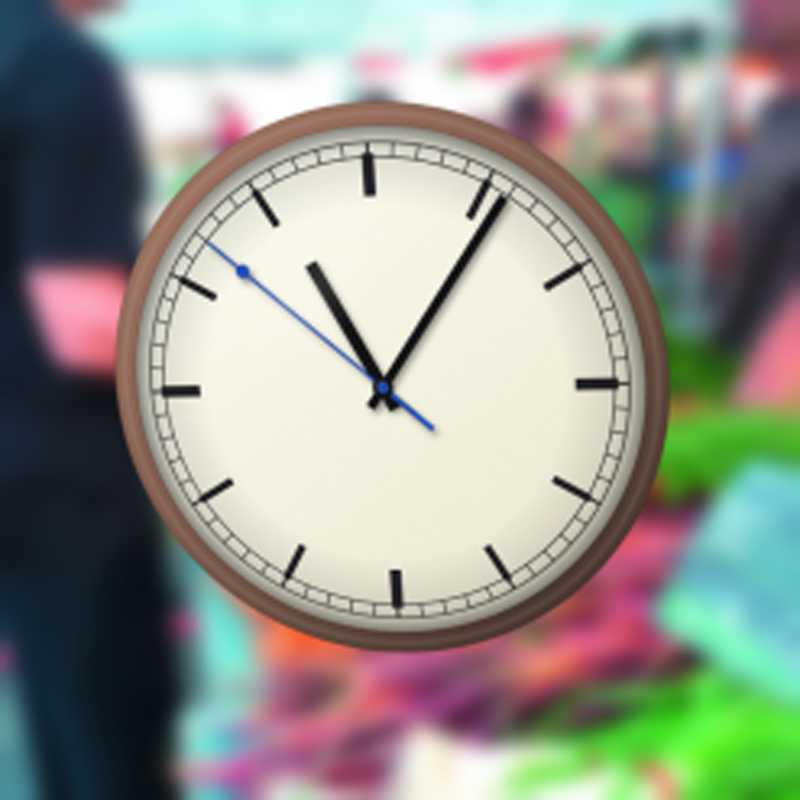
11:05:52
